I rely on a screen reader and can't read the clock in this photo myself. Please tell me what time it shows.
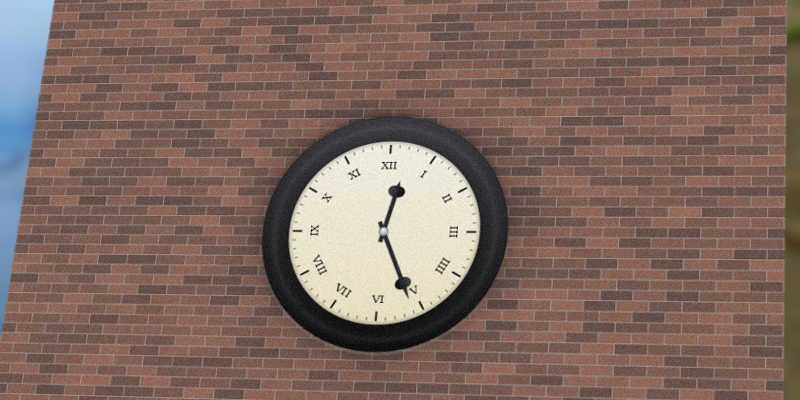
12:26
